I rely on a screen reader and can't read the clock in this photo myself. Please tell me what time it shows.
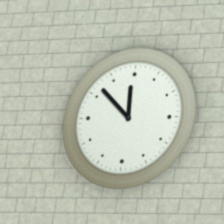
11:52
